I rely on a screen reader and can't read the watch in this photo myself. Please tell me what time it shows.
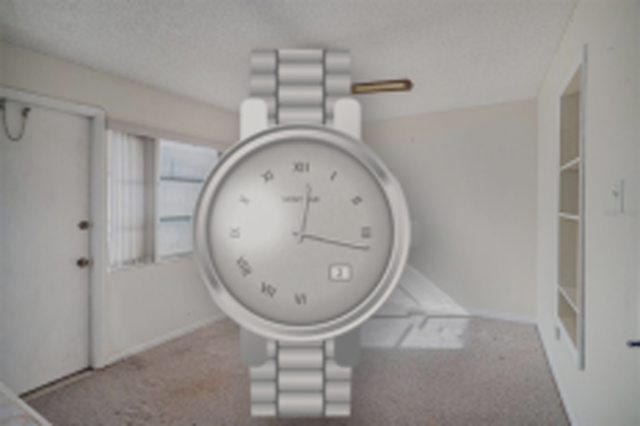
12:17
